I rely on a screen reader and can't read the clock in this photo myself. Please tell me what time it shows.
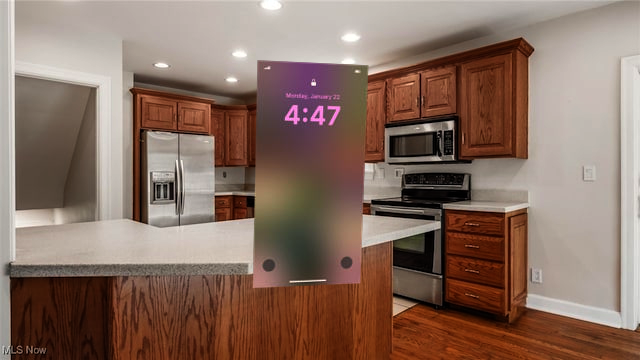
4:47
